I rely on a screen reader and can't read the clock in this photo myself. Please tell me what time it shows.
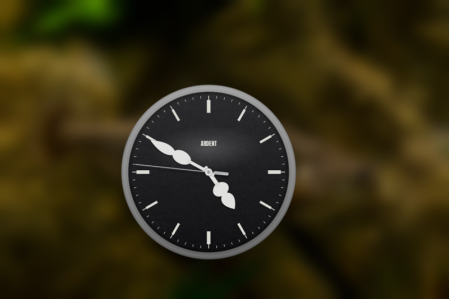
4:49:46
